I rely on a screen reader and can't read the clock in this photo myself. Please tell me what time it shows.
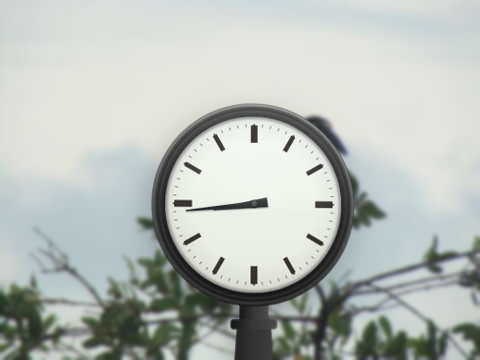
8:44
